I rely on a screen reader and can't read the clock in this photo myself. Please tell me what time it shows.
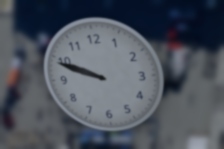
9:49
